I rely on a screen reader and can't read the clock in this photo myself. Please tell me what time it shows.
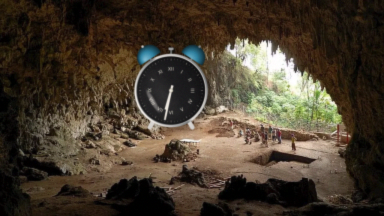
6:32
